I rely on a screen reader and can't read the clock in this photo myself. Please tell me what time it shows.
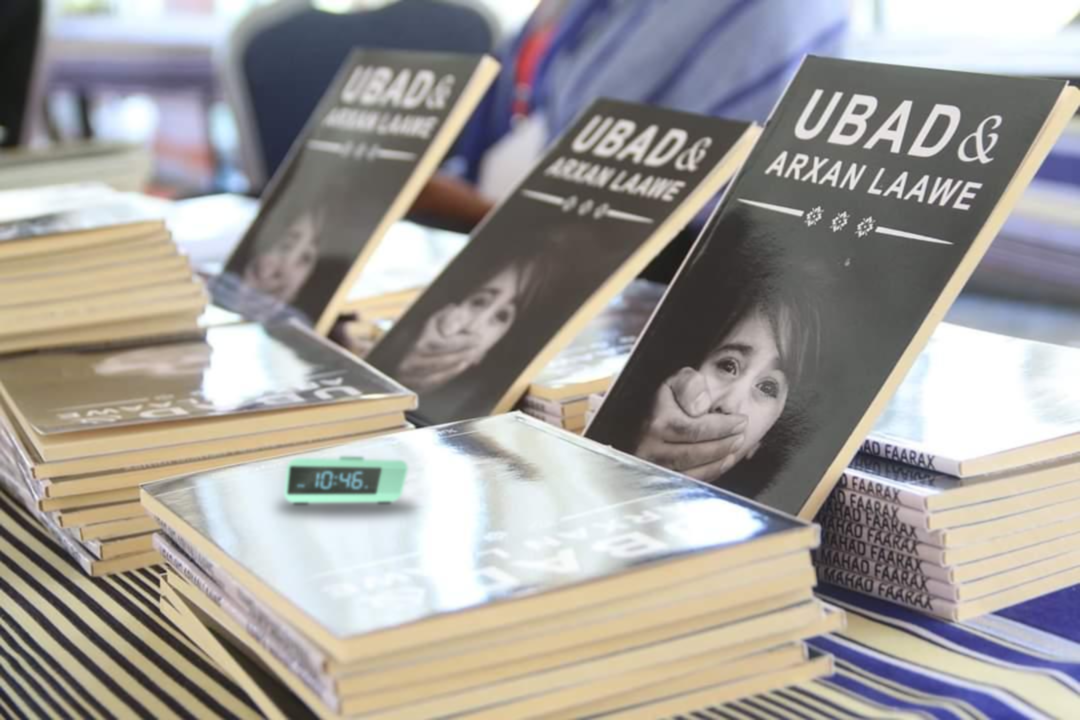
10:46
